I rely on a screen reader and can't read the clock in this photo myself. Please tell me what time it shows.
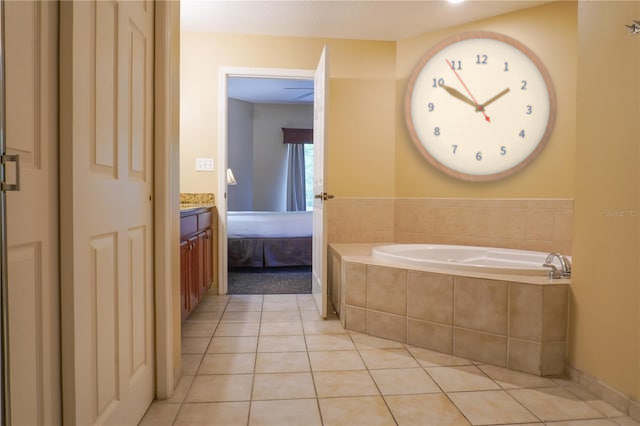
1:49:54
